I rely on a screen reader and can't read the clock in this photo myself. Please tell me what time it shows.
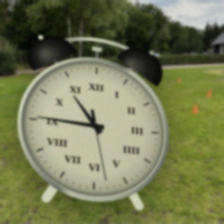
10:45:28
